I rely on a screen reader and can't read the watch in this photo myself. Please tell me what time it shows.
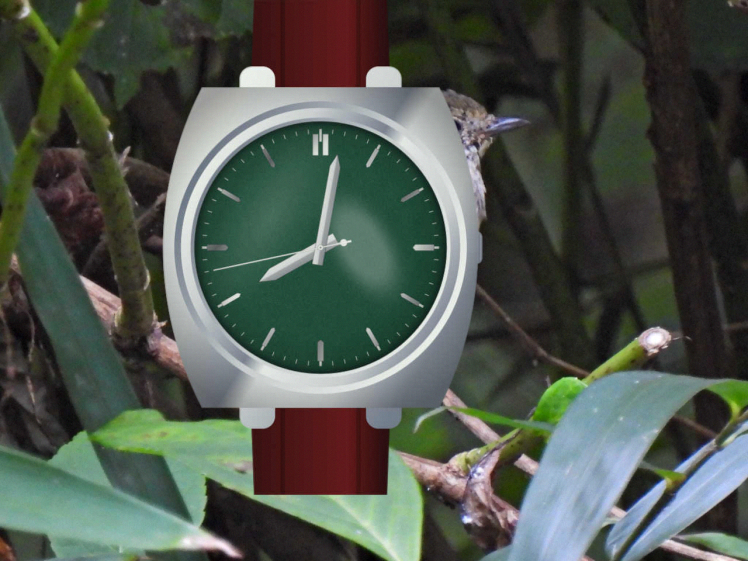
8:01:43
